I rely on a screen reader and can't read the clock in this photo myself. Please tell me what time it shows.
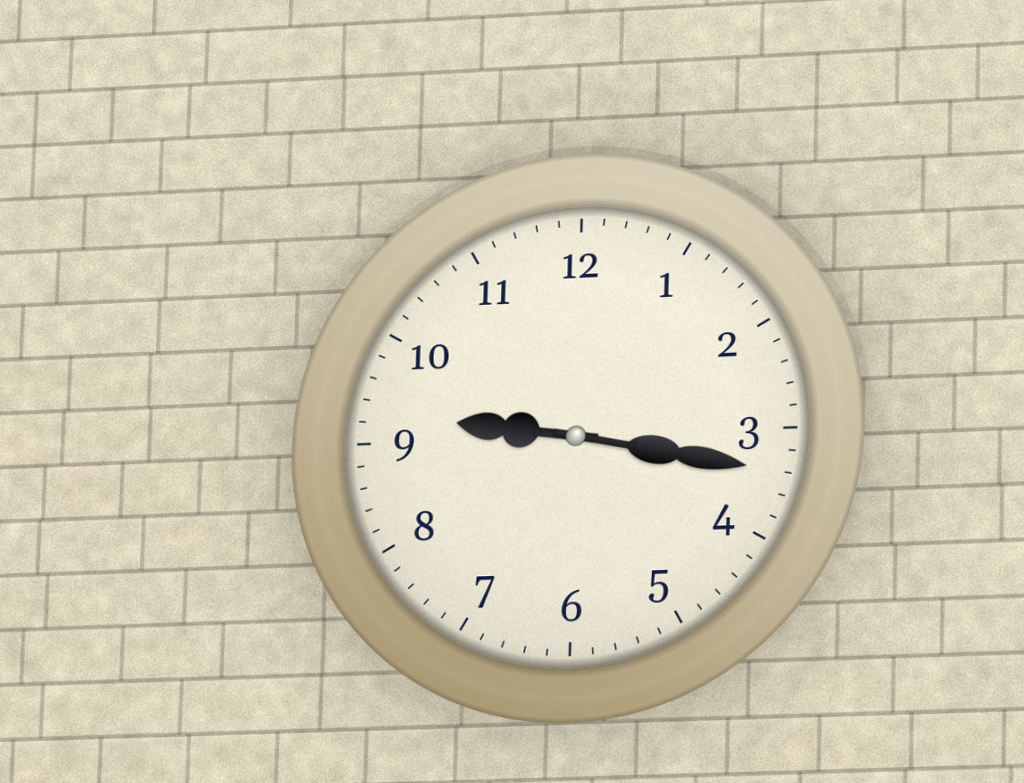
9:17
